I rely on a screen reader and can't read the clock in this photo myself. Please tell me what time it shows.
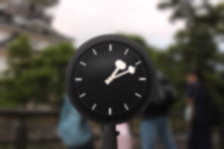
1:11
